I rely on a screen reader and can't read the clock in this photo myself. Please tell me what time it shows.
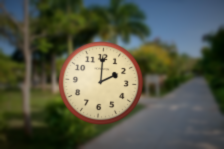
2:00
